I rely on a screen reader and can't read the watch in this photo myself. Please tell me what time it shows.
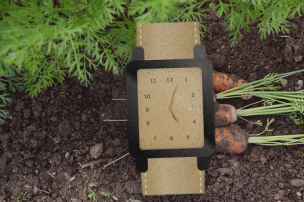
5:03
